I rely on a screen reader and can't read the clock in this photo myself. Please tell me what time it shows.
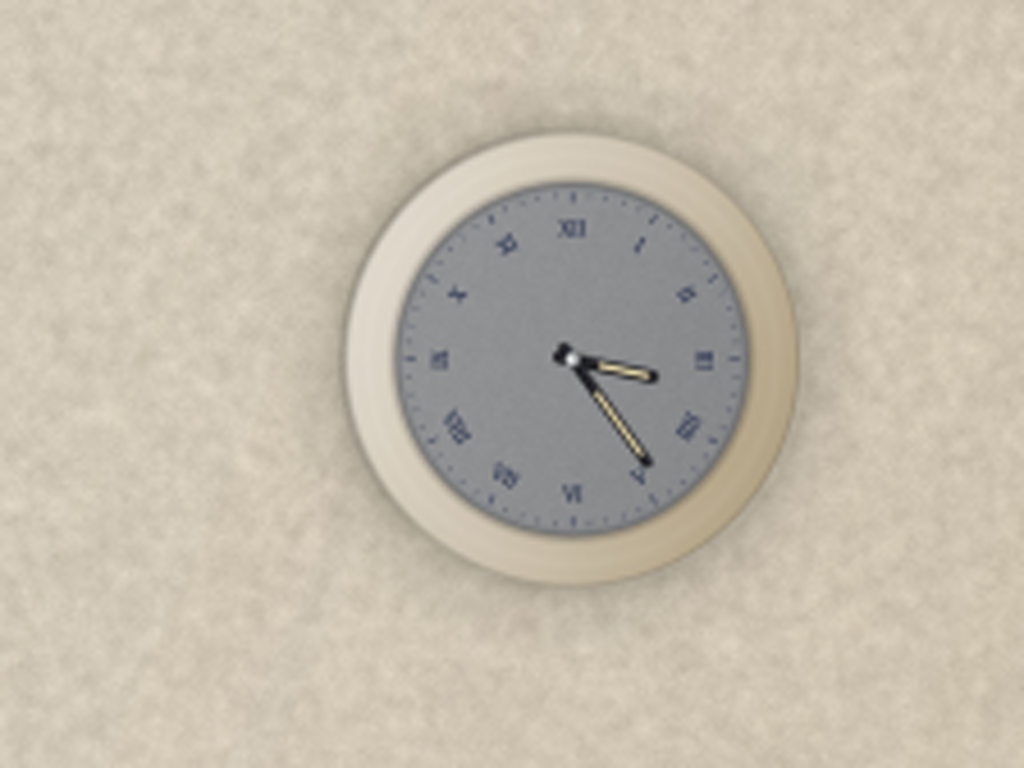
3:24
